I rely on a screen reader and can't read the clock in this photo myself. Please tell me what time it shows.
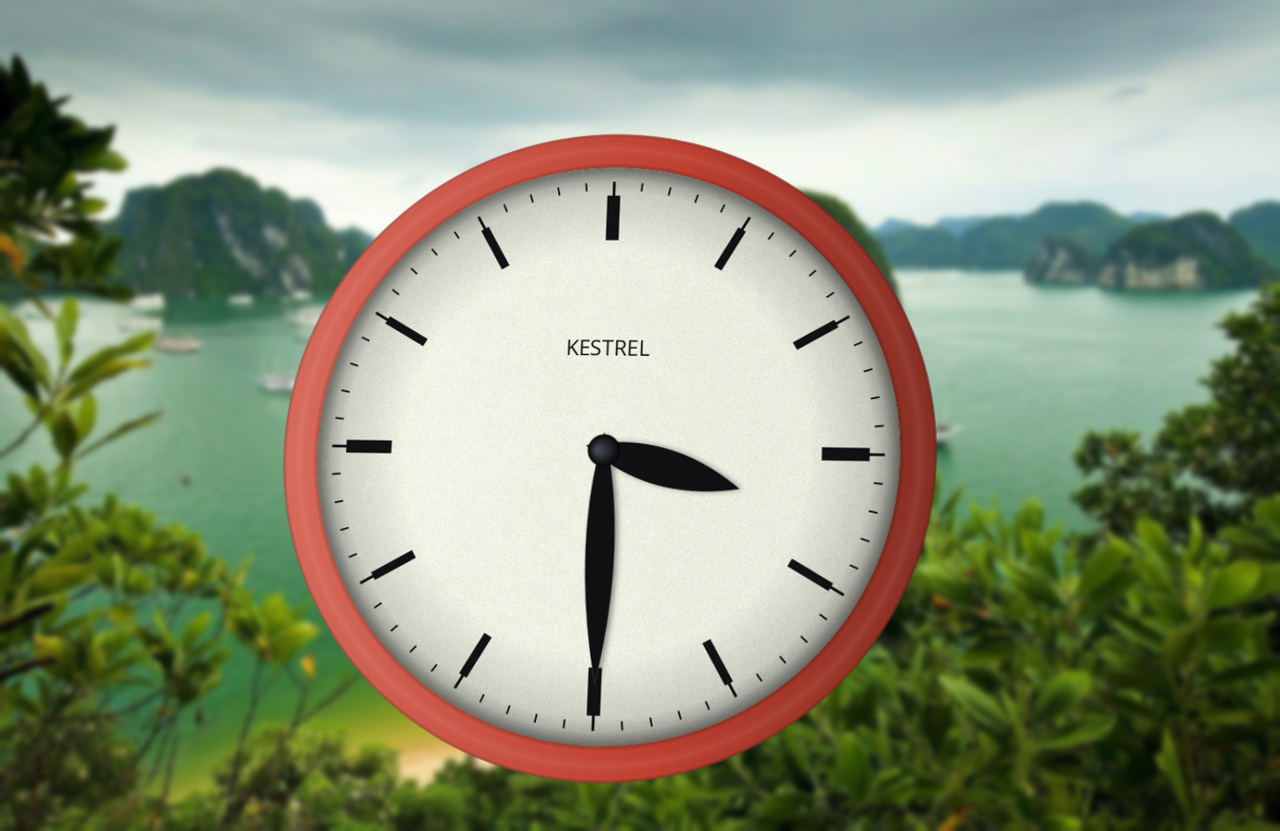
3:30
